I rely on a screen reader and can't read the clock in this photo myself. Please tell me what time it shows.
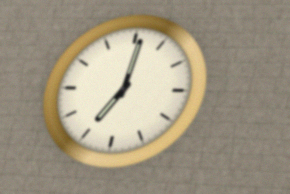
7:01
